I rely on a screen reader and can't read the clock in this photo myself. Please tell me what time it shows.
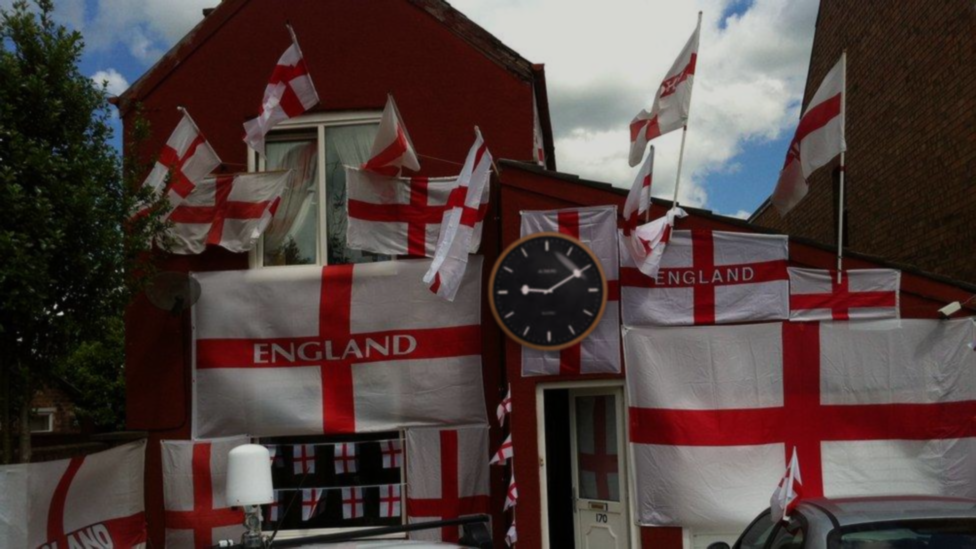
9:10
